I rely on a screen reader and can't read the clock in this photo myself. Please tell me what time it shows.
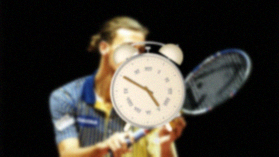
4:50
